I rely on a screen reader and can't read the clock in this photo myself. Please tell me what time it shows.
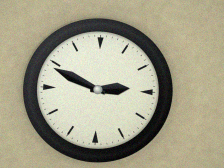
2:49
